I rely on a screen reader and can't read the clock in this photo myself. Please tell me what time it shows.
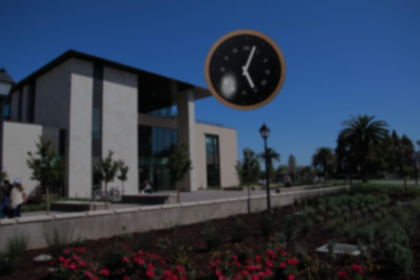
5:03
